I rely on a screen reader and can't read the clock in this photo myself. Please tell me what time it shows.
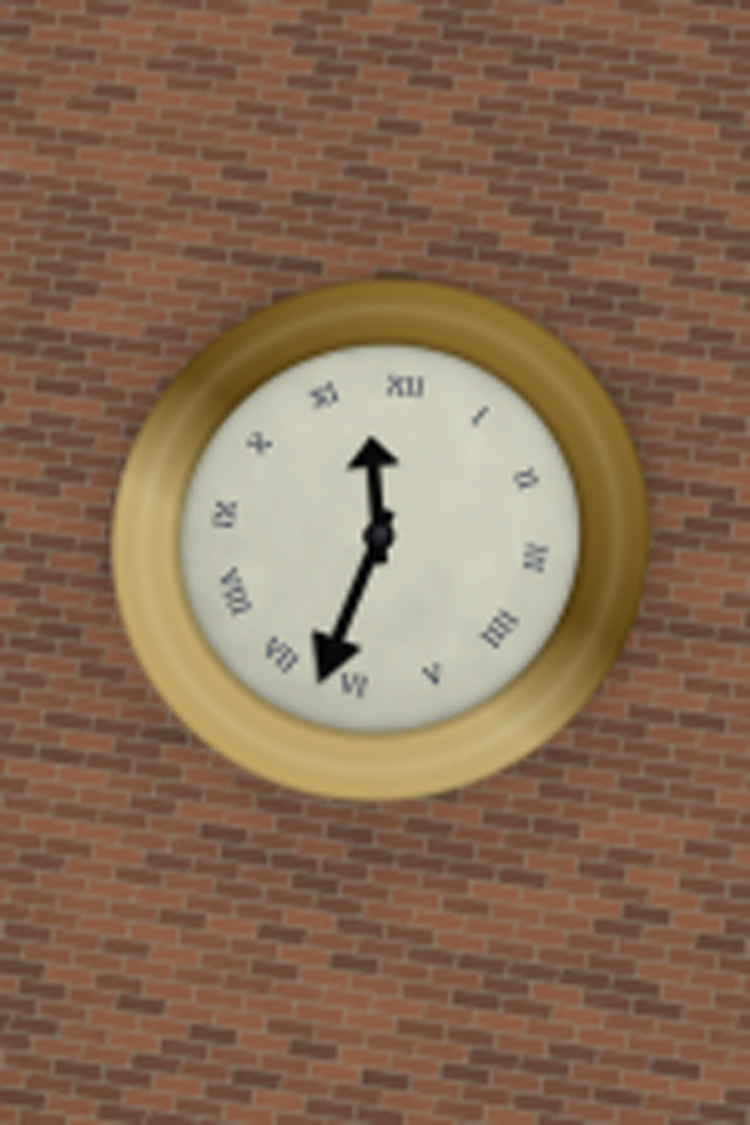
11:32
